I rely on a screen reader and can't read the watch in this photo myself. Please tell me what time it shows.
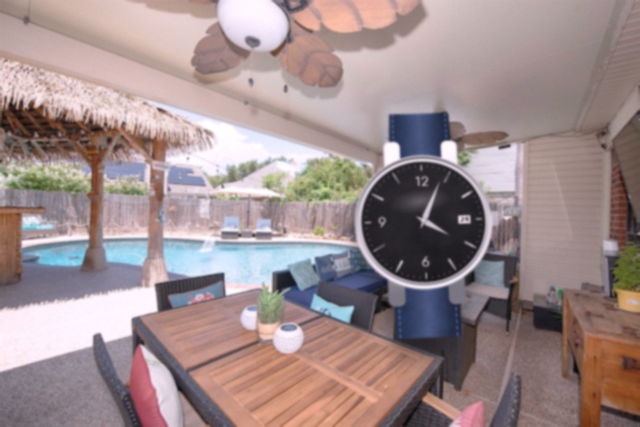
4:04
